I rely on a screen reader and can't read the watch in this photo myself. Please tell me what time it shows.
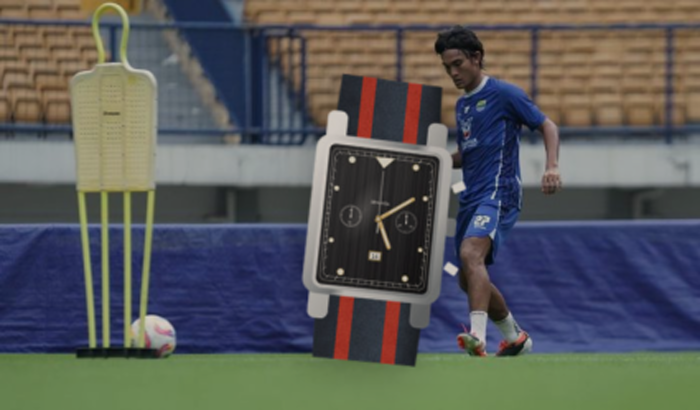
5:09
